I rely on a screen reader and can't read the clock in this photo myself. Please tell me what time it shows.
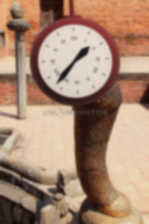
1:37
